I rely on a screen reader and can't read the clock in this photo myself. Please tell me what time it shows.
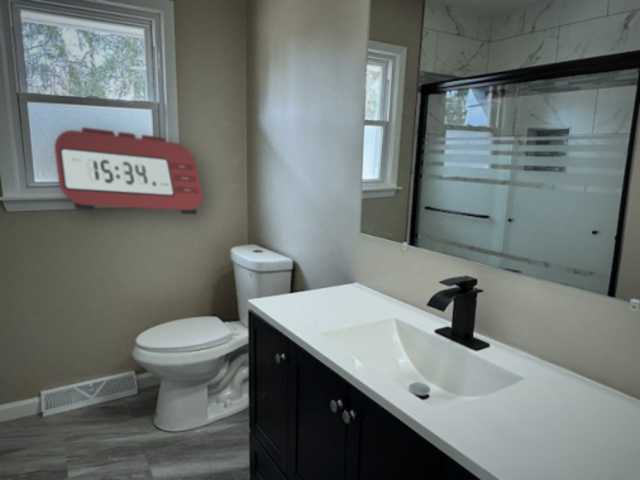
15:34
